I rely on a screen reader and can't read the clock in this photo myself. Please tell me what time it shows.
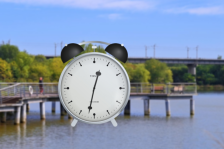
12:32
